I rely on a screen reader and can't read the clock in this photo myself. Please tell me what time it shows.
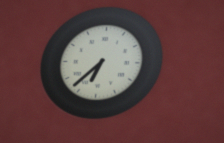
6:37
